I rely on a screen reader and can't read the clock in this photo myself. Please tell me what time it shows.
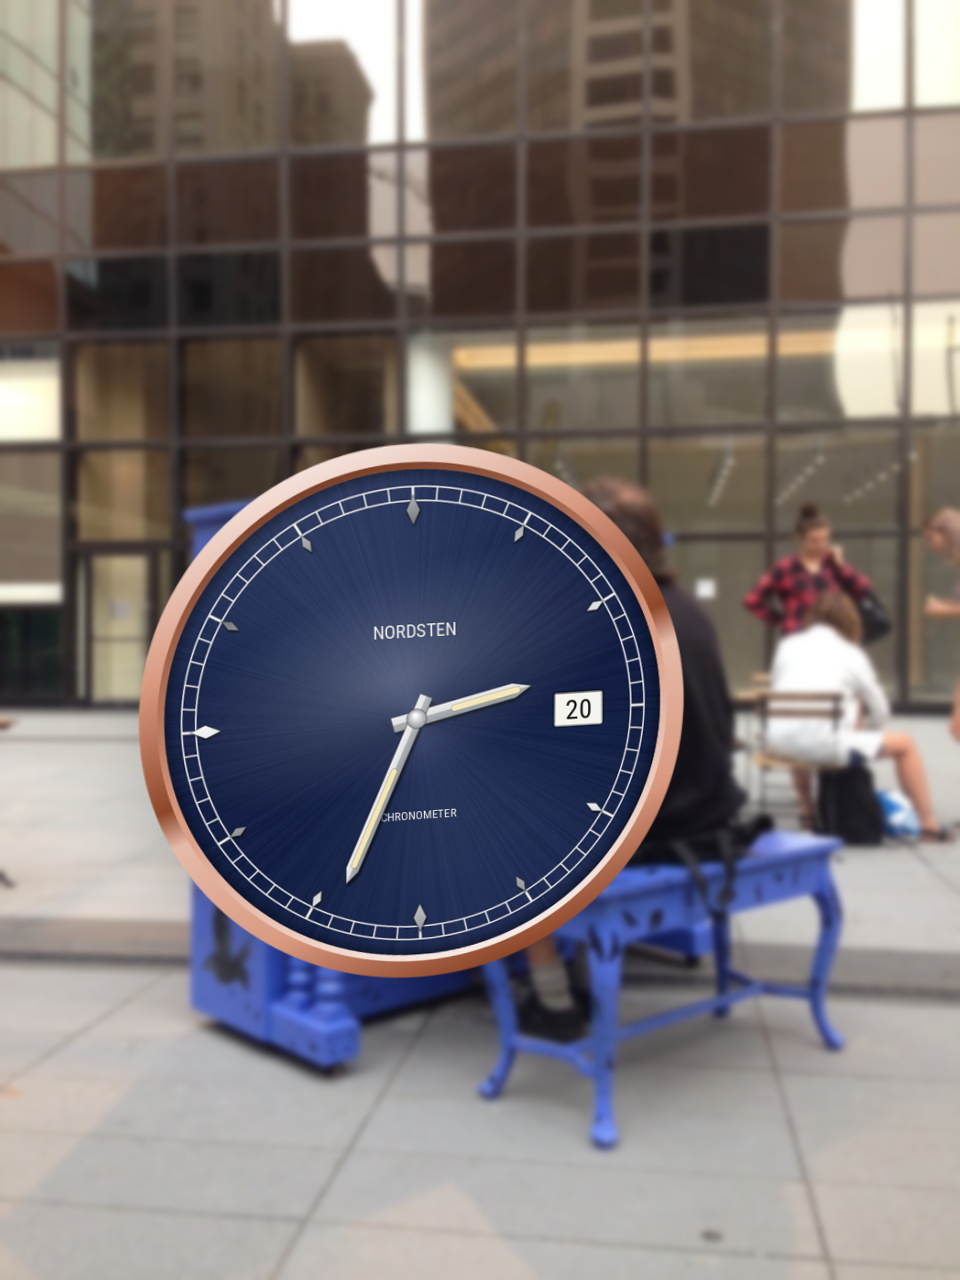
2:34
